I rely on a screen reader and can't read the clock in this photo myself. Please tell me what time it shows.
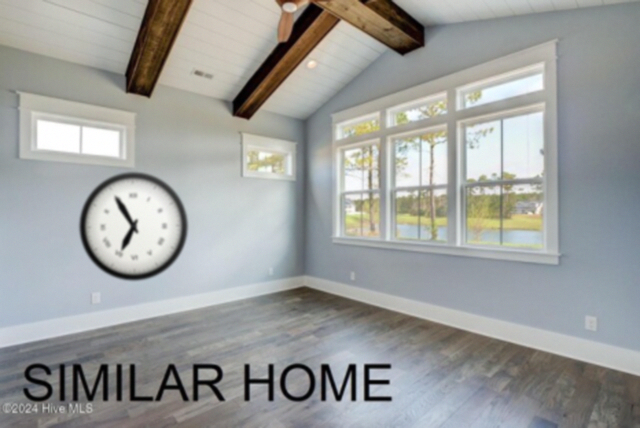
6:55
